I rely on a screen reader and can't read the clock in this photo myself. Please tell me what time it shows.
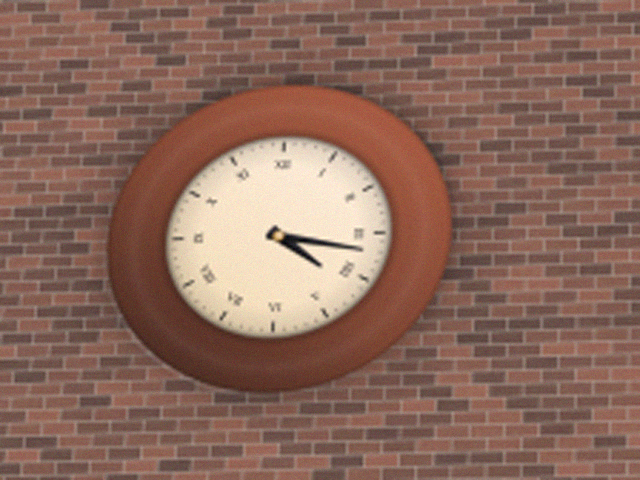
4:17
